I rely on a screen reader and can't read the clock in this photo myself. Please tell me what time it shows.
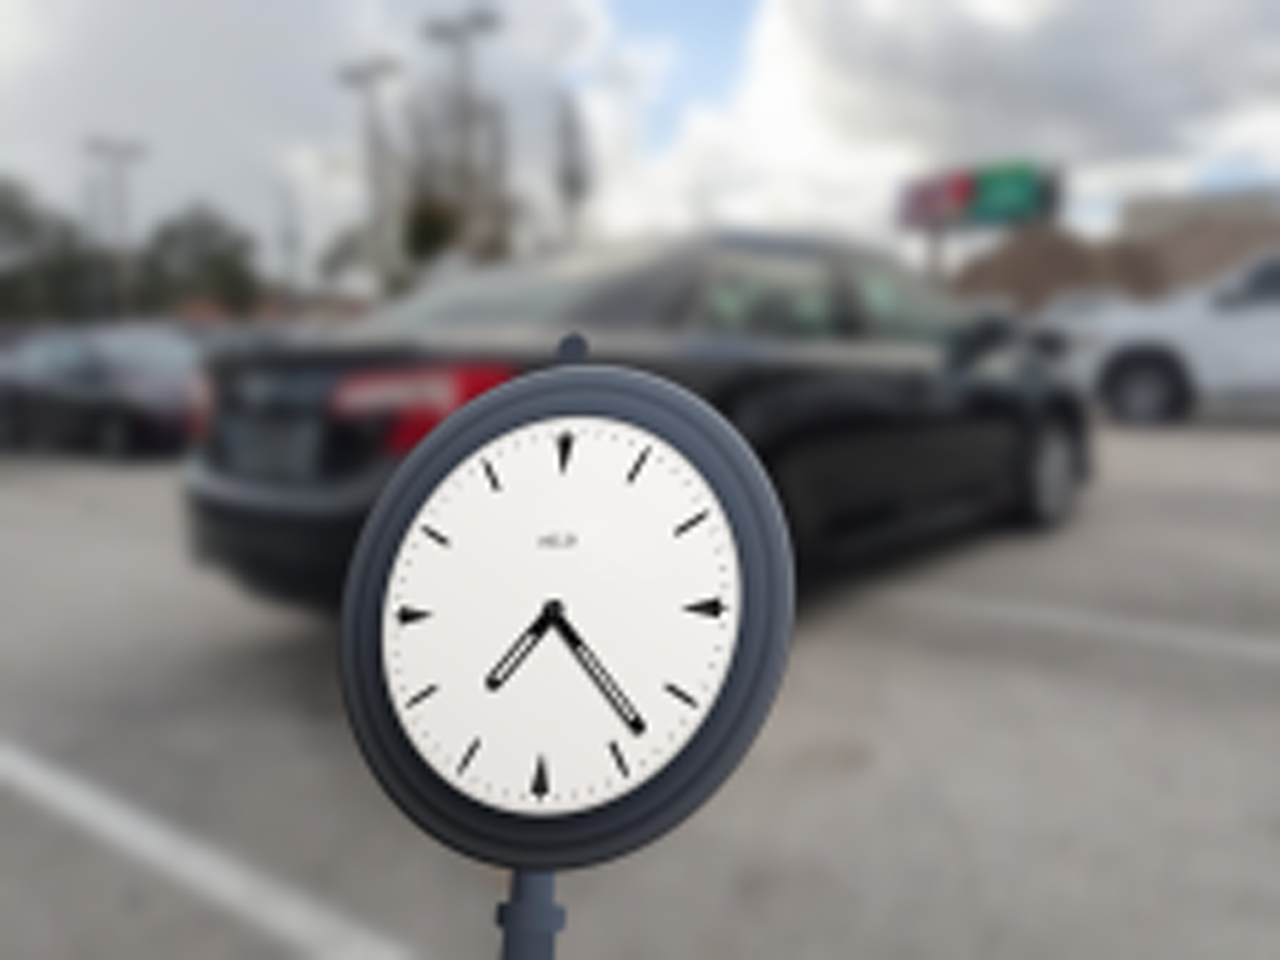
7:23
